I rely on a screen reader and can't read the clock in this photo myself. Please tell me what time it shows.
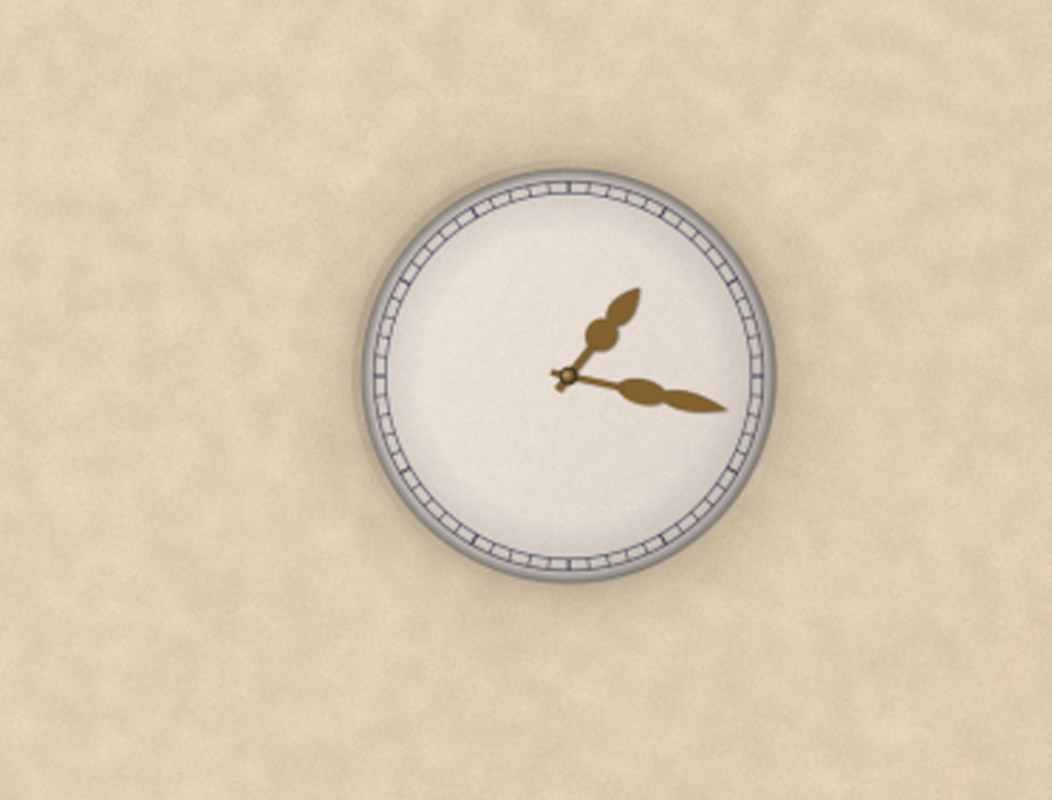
1:17
